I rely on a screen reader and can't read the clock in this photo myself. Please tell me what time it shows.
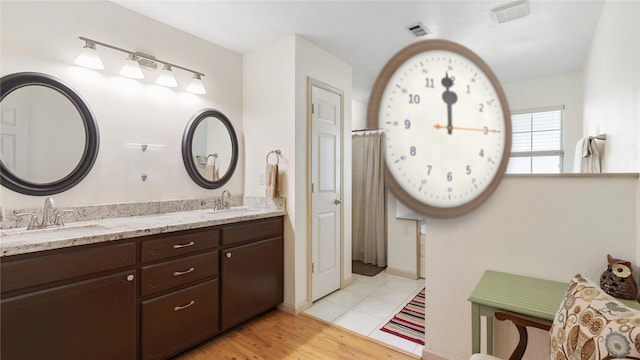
11:59:15
